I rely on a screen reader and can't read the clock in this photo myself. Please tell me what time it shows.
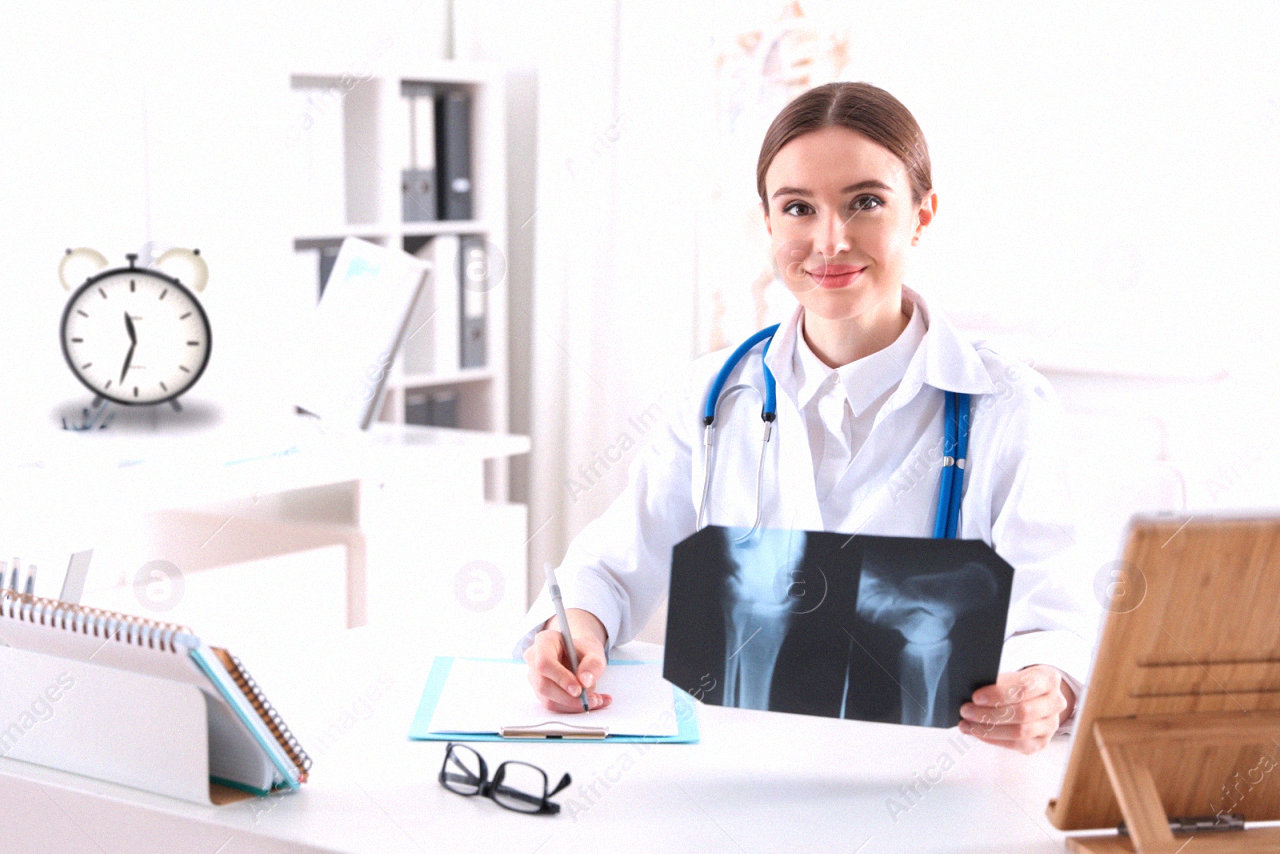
11:33
